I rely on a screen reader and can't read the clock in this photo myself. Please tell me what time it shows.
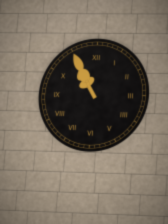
10:55
